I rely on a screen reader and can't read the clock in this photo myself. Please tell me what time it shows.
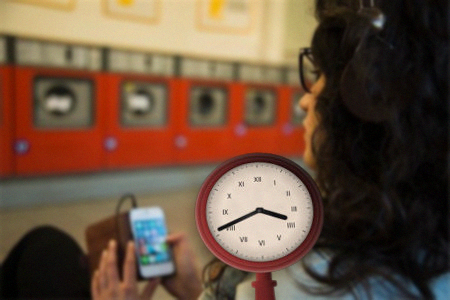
3:41
